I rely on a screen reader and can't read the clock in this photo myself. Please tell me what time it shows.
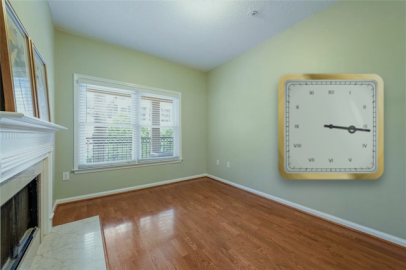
3:16
